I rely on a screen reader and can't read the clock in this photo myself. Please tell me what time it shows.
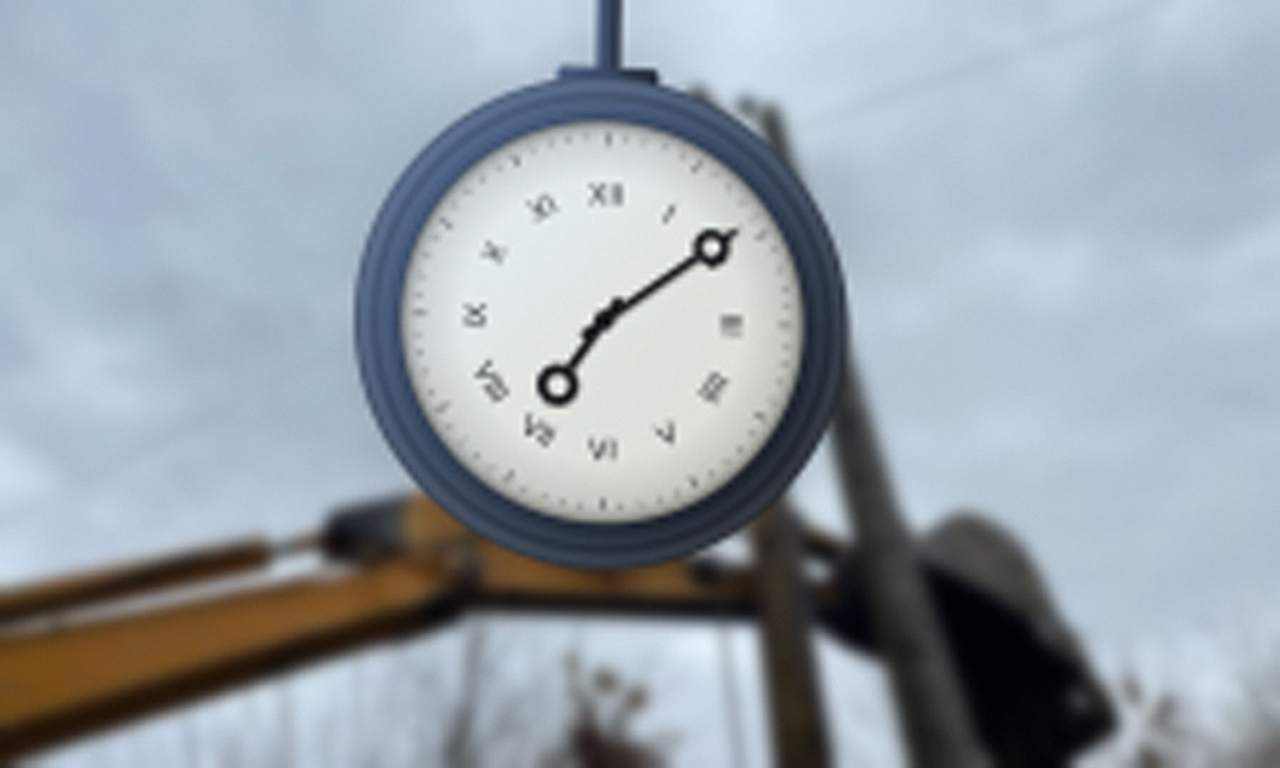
7:09
